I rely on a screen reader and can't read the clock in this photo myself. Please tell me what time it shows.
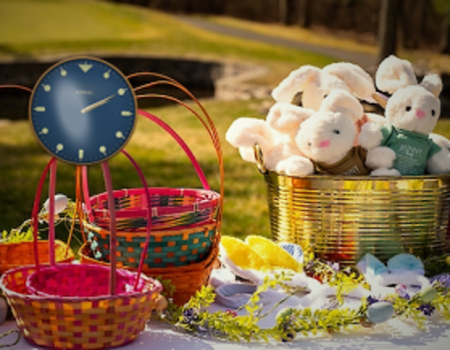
2:10
